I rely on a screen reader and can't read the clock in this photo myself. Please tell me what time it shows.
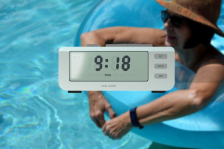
9:18
